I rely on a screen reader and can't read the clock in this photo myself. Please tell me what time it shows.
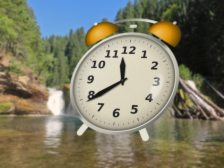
11:39
